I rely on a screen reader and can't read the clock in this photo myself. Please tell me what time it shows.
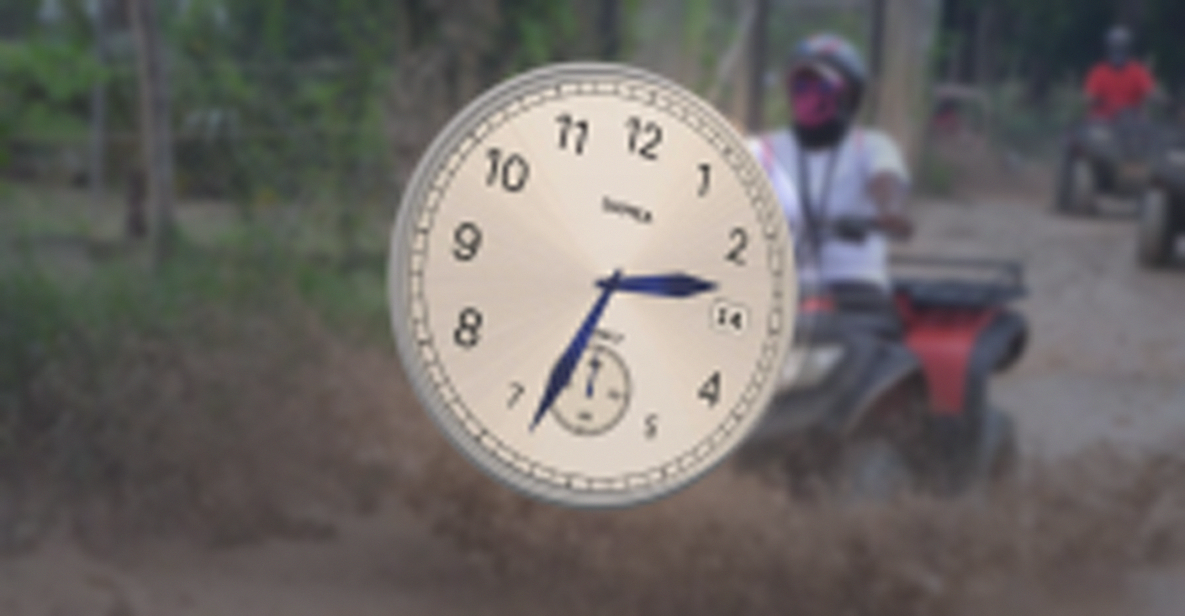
2:33
